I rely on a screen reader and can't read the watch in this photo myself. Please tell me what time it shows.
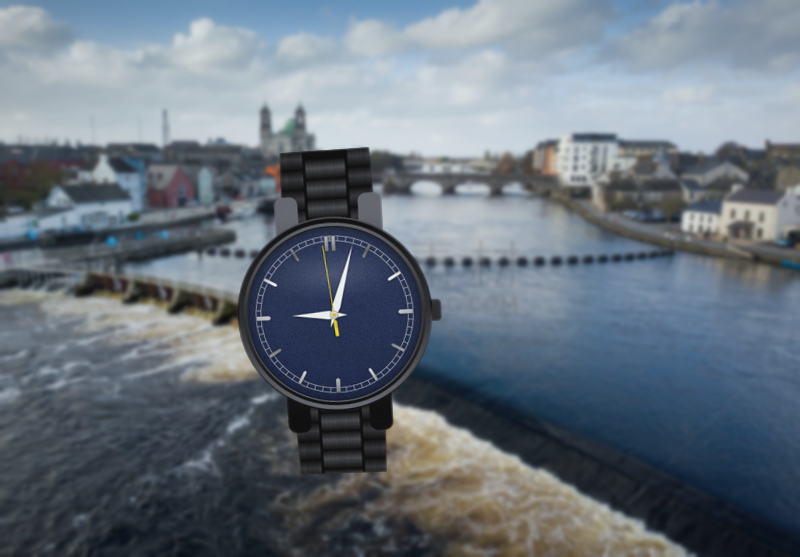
9:02:59
